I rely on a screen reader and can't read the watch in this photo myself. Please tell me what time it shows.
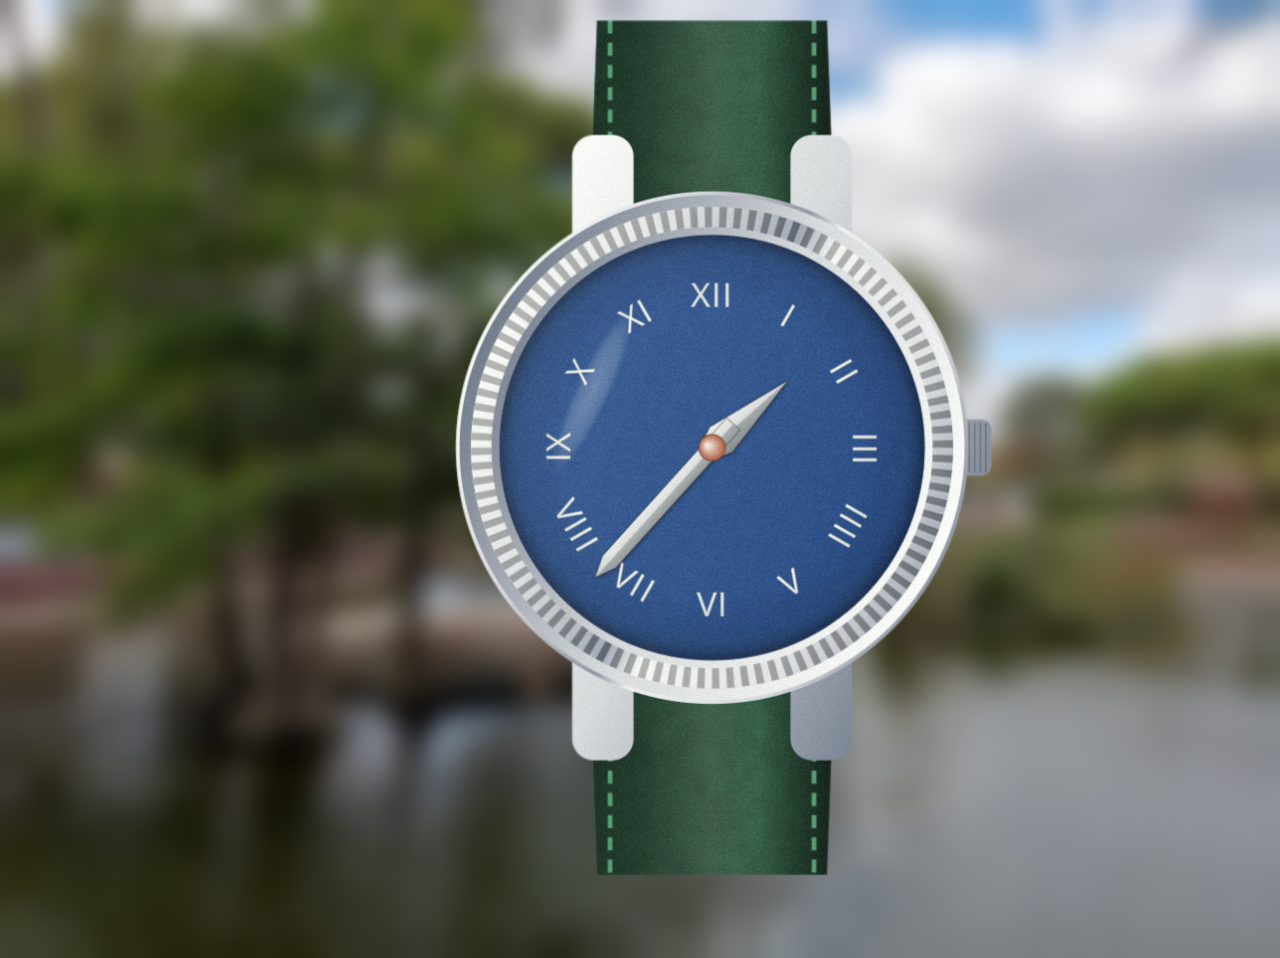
1:37
